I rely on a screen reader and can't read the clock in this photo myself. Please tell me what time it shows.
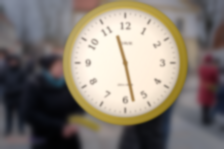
11:28
